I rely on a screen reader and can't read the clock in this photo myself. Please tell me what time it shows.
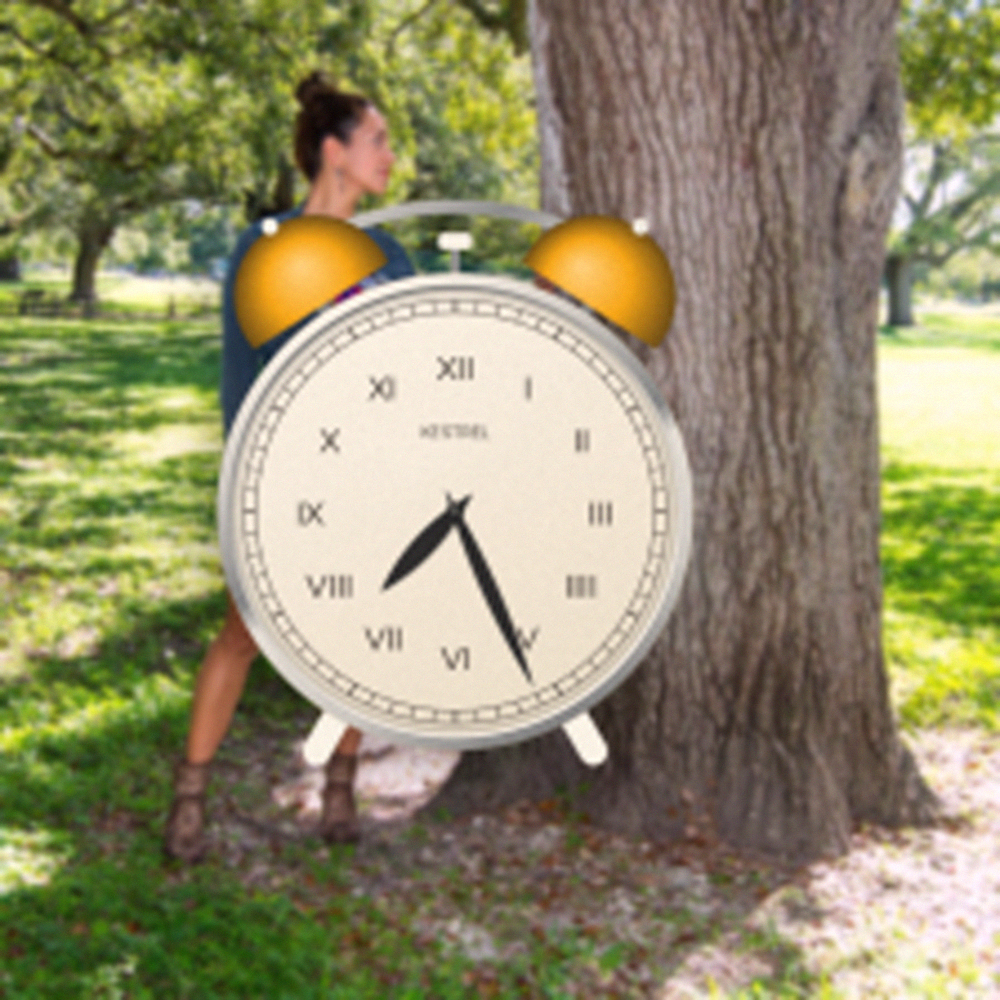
7:26
